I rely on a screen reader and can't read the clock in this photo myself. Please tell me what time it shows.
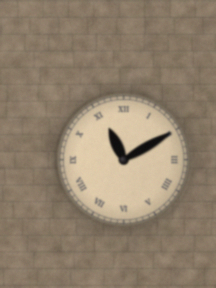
11:10
